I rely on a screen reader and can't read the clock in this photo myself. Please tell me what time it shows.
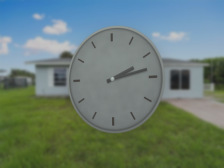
2:13
